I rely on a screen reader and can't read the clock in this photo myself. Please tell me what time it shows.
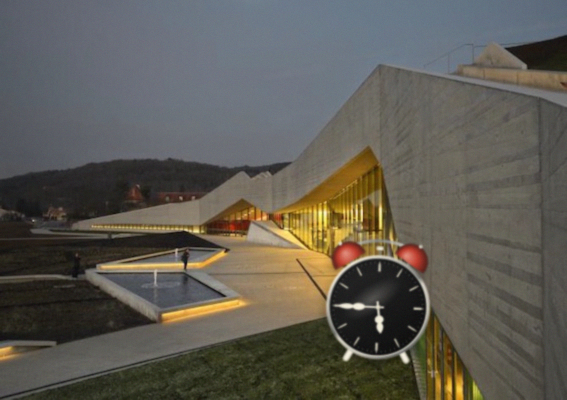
5:45
